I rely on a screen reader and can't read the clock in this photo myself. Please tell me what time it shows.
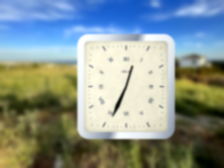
12:34
